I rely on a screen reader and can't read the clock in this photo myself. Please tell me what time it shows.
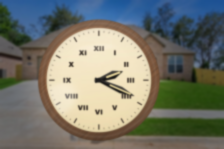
2:19
